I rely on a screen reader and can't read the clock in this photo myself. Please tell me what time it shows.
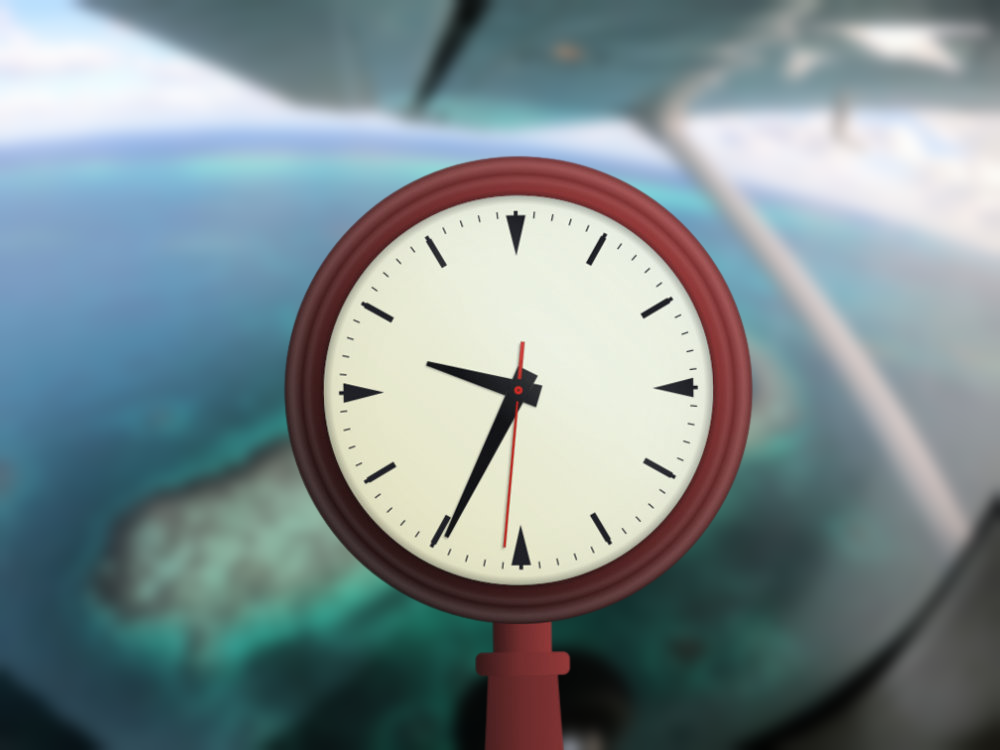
9:34:31
